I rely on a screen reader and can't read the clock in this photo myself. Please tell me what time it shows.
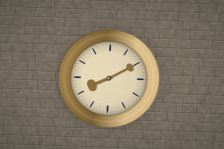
8:10
